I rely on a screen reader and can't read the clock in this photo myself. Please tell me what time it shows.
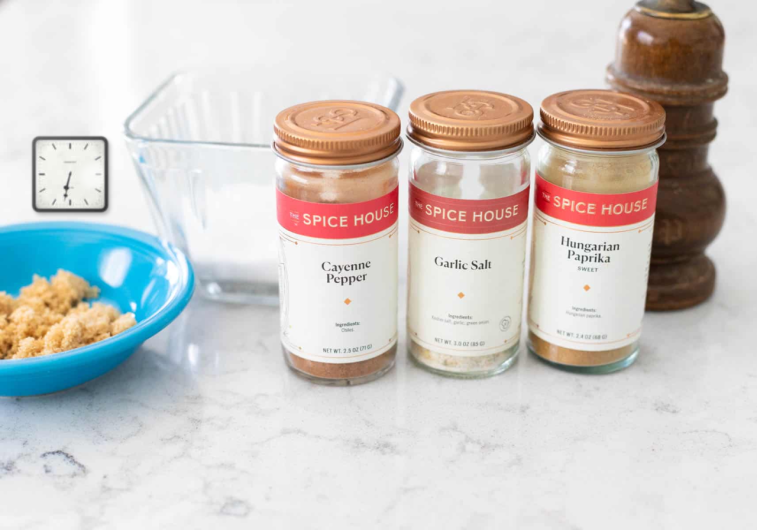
6:32
